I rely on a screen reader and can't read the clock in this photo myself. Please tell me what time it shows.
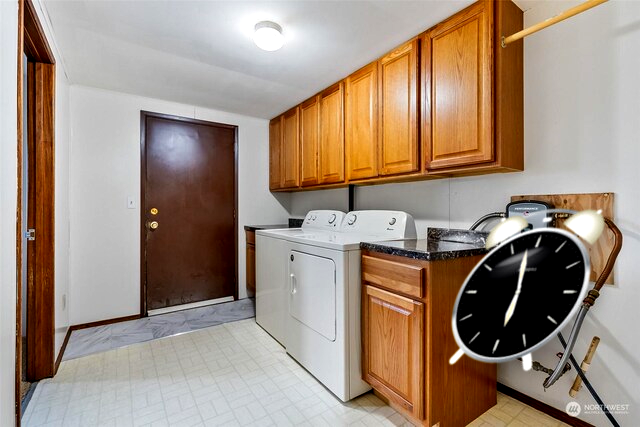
5:58
